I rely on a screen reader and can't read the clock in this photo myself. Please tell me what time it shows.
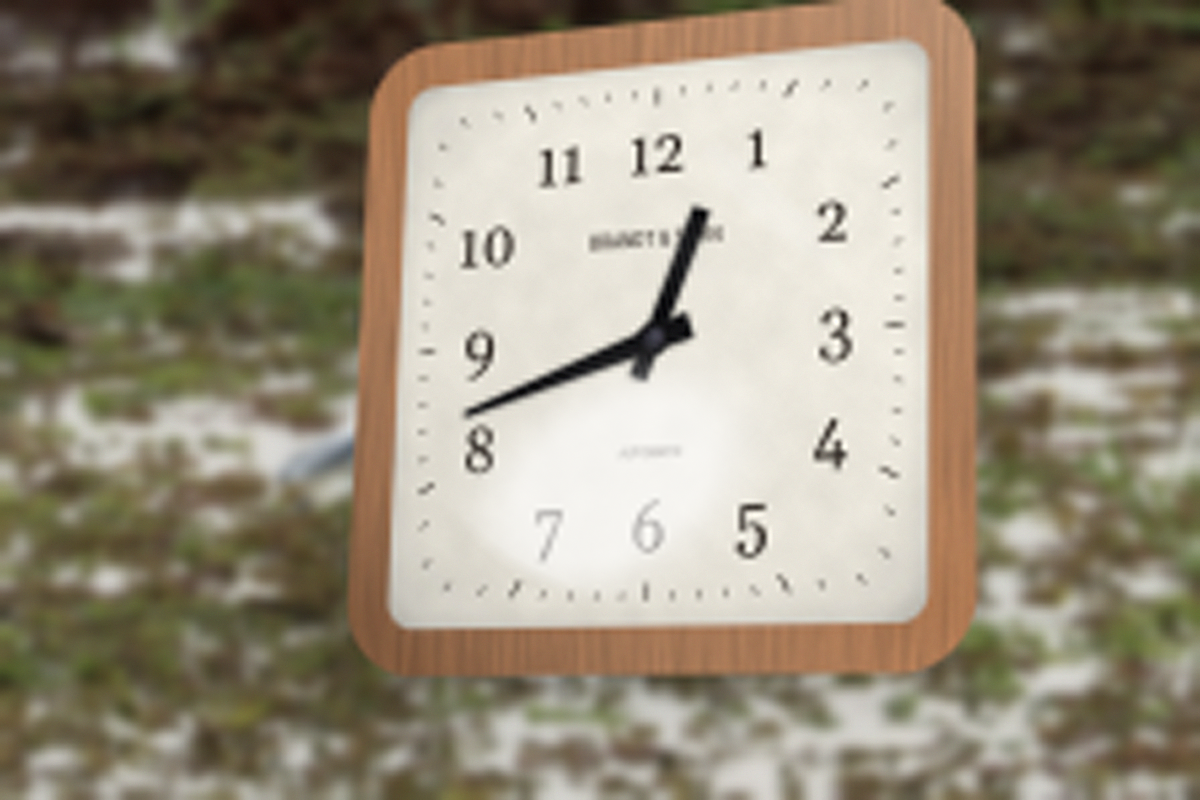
12:42
